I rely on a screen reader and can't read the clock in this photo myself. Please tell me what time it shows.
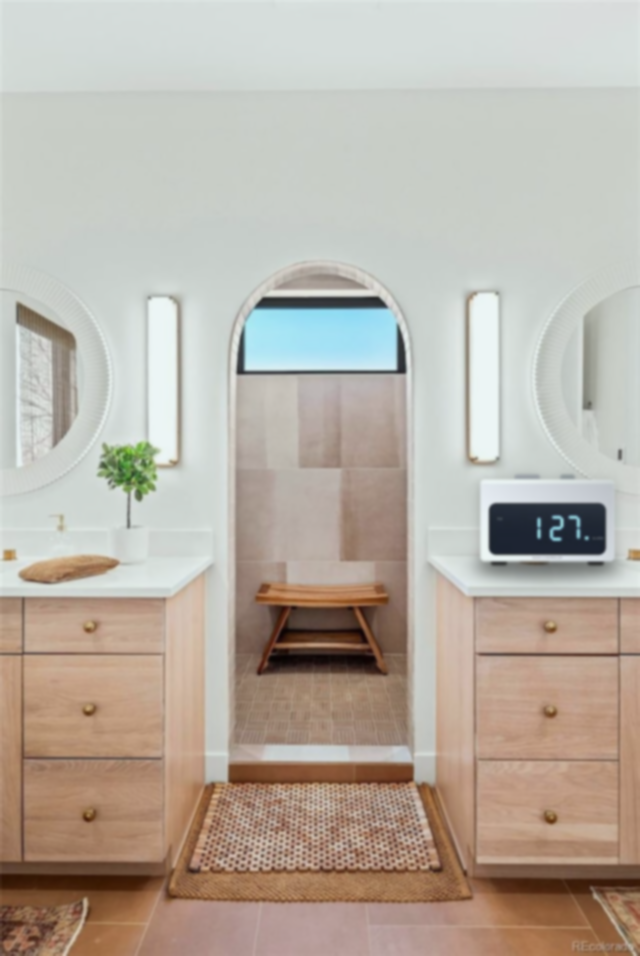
1:27
